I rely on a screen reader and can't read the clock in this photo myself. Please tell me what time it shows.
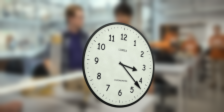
3:22
